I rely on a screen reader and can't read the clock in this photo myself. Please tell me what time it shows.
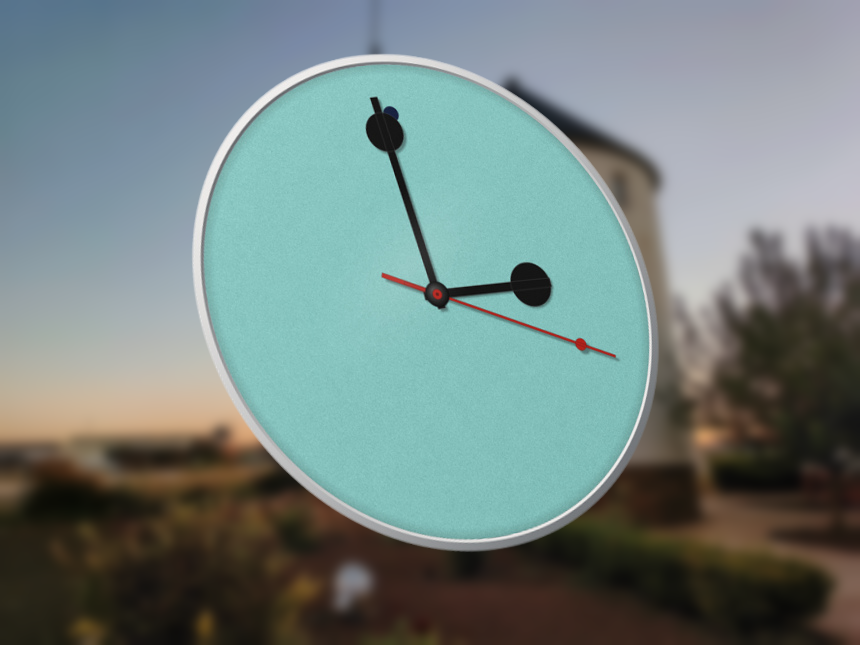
2:59:19
